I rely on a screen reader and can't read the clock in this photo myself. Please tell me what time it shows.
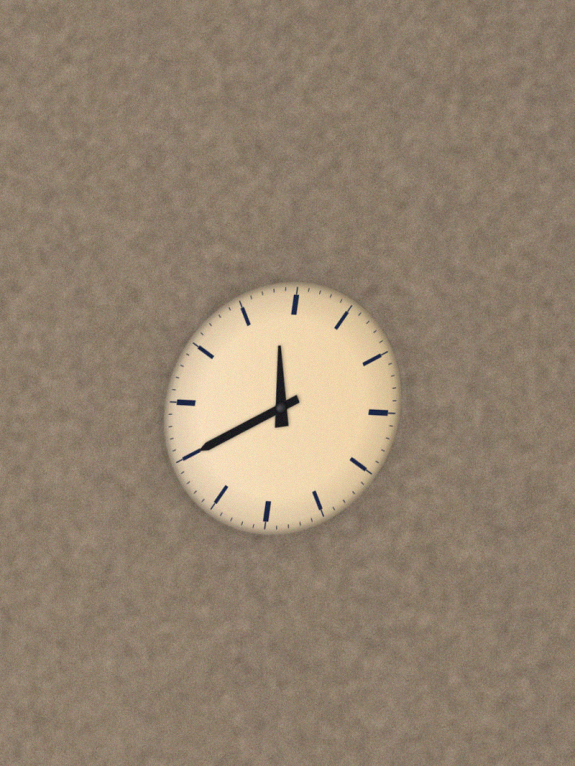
11:40
